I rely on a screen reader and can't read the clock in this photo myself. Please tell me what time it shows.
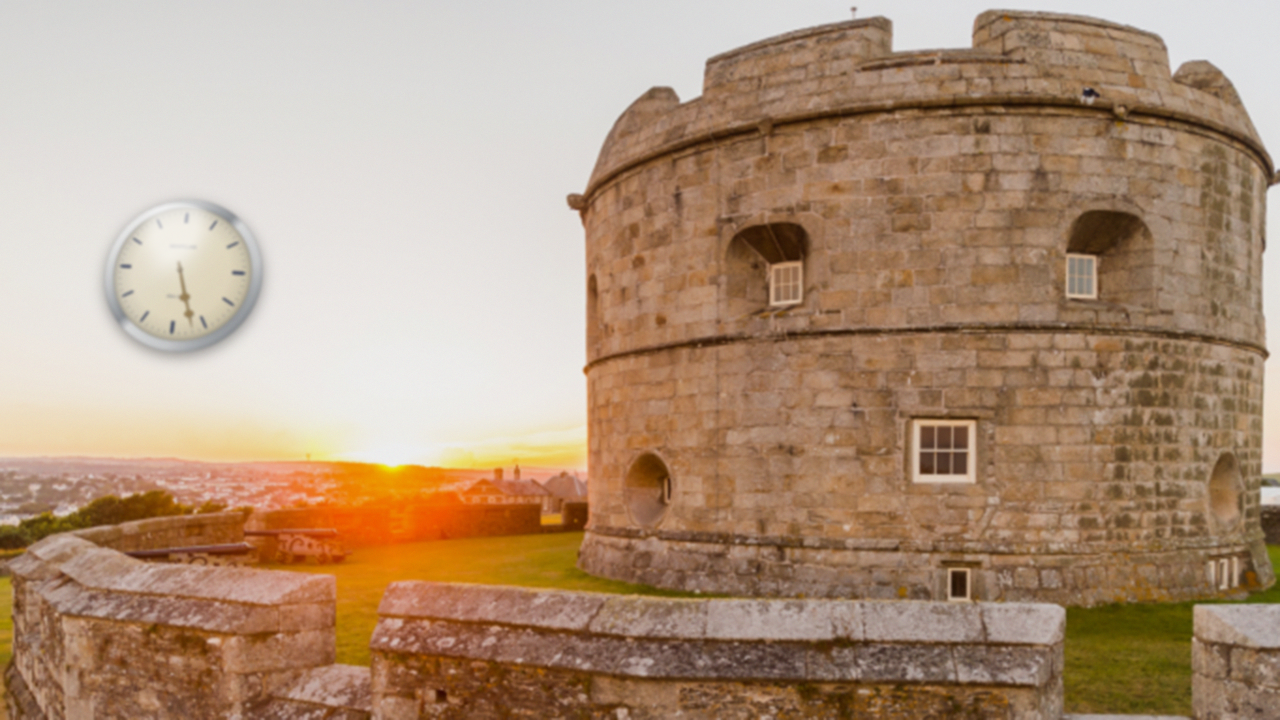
5:27
